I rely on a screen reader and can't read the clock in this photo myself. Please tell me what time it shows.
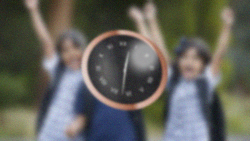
12:32
